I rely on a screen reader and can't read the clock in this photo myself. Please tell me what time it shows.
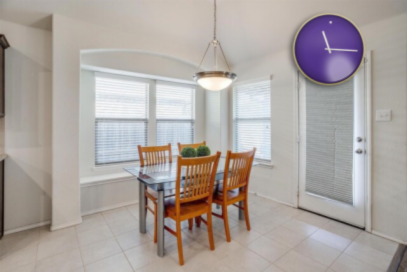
11:15
